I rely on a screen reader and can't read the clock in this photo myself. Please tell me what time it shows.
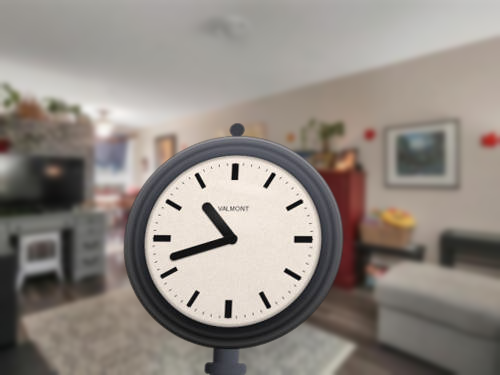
10:42
